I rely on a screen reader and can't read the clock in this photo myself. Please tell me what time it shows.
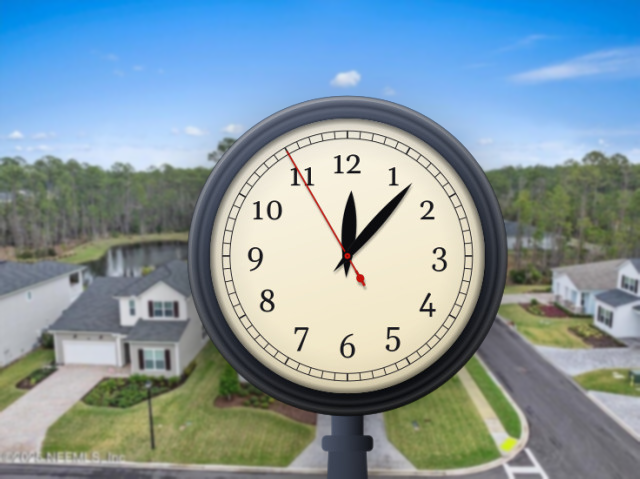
12:06:55
